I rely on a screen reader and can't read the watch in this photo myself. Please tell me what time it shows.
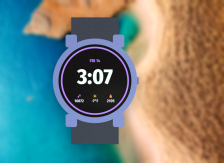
3:07
